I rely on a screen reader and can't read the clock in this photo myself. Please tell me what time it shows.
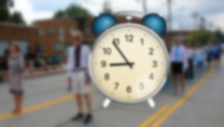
8:54
